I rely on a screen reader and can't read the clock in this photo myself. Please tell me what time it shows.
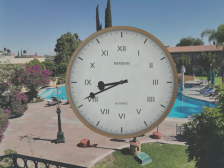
8:41
